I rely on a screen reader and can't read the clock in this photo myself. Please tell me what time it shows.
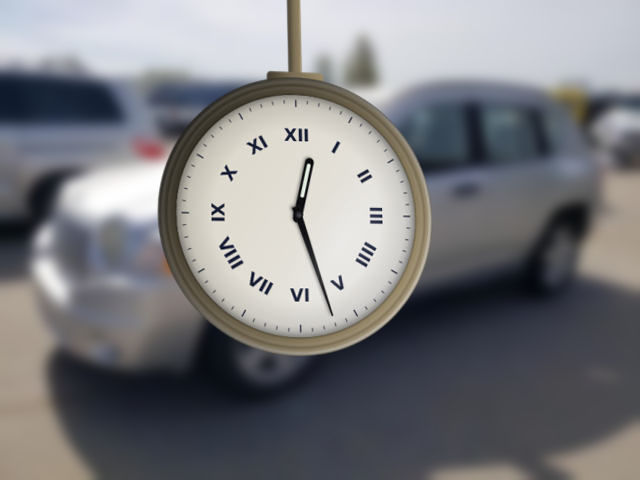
12:27
